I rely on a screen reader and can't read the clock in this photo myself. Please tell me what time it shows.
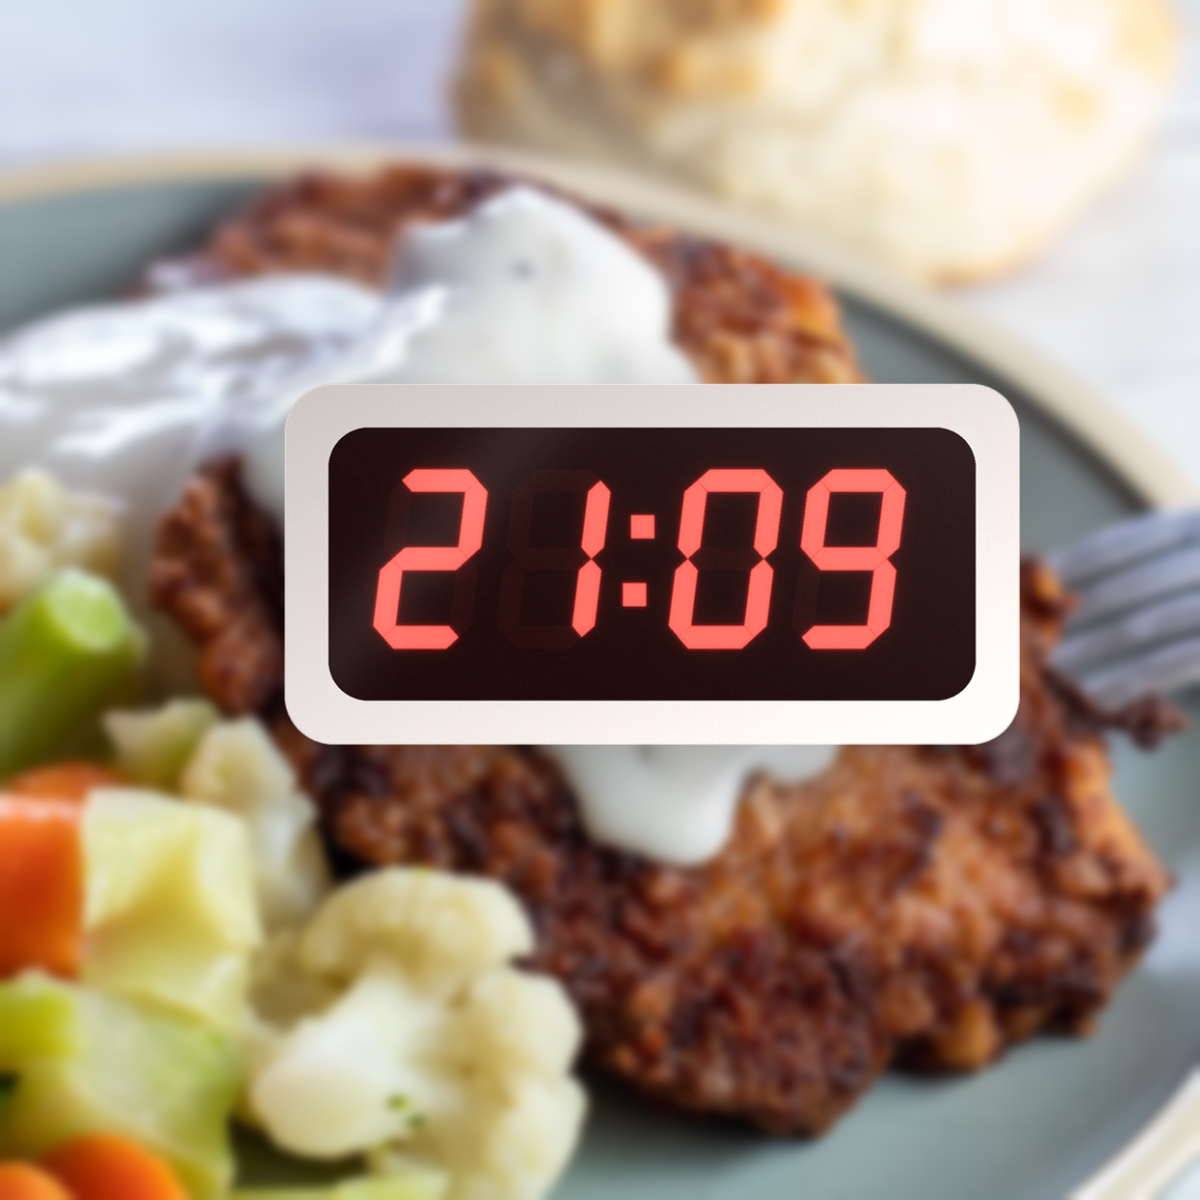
21:09
